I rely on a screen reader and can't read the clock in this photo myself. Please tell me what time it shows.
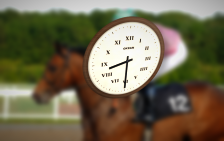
8:30
